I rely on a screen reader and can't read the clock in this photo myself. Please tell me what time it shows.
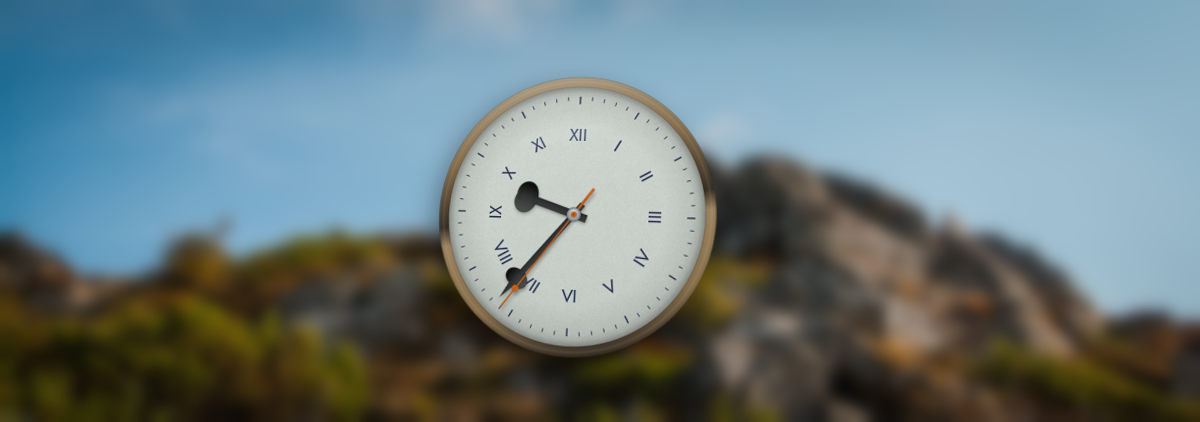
9:36:36
